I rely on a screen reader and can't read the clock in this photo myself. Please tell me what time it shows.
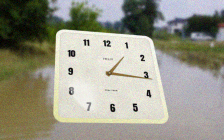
1:16
